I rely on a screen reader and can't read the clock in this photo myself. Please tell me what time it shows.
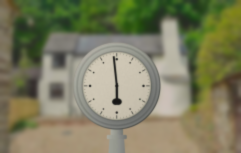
5:59
